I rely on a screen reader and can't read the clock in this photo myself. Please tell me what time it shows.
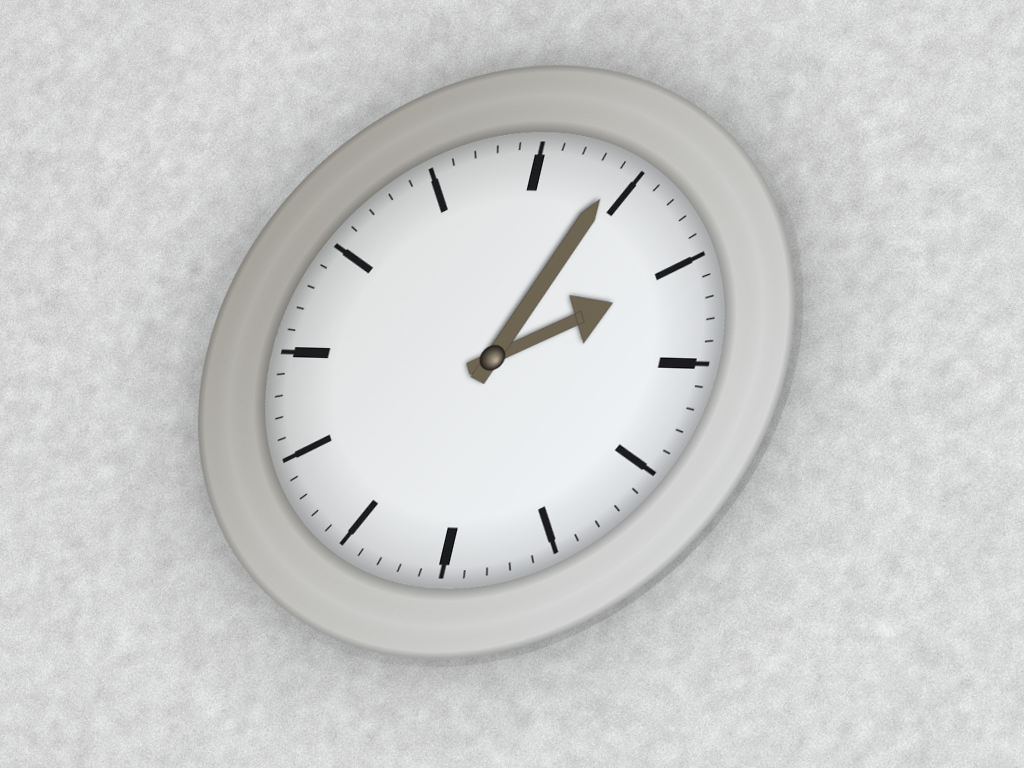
2:04
